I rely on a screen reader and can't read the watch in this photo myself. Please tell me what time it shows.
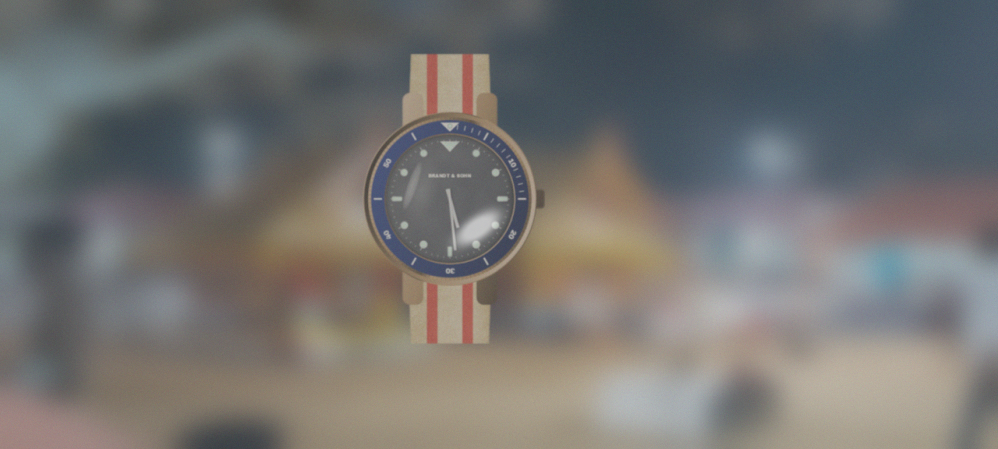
5:29
